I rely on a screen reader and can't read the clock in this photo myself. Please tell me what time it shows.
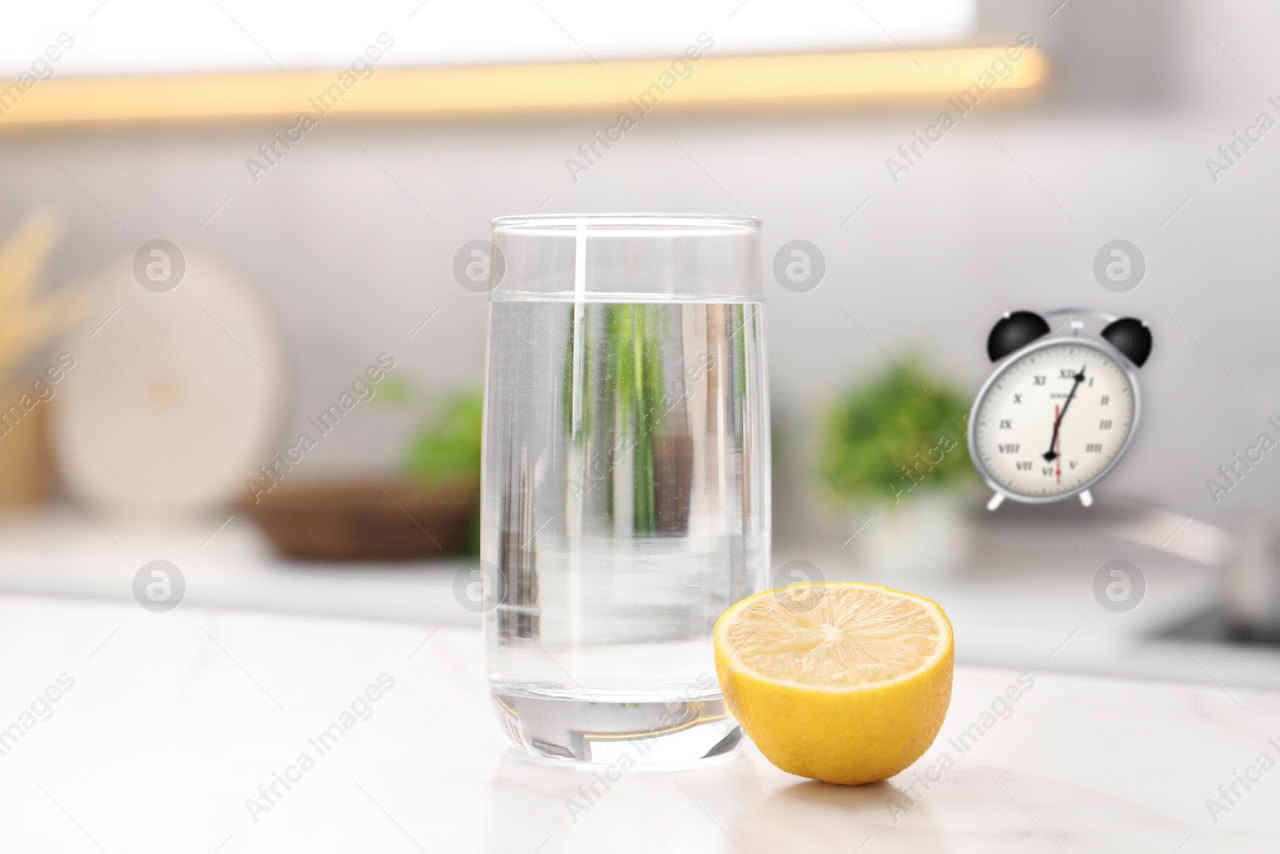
6:02:28
